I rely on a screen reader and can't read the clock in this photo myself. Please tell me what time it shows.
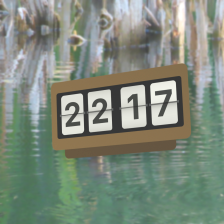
22:17
